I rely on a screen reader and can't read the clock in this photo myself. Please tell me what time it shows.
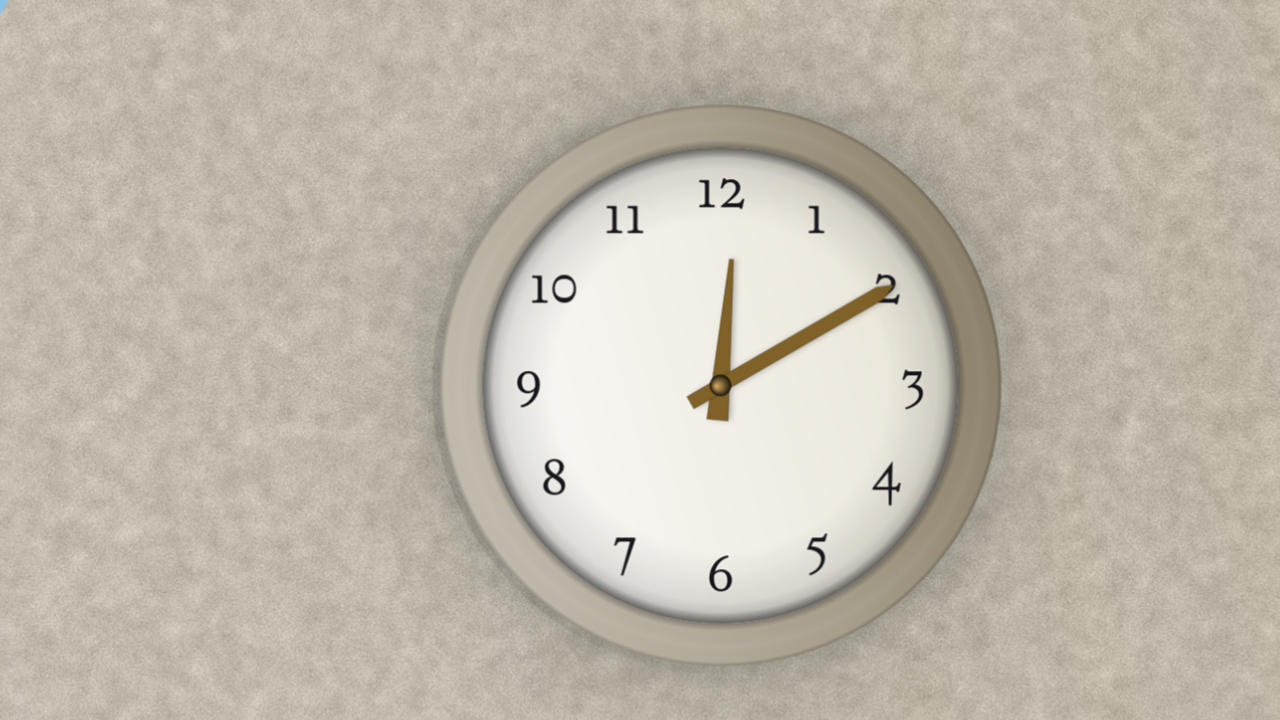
12:10
